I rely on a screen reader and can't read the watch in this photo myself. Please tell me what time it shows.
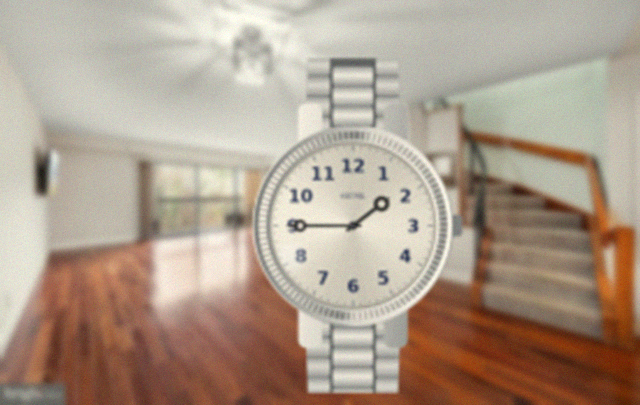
1:45
